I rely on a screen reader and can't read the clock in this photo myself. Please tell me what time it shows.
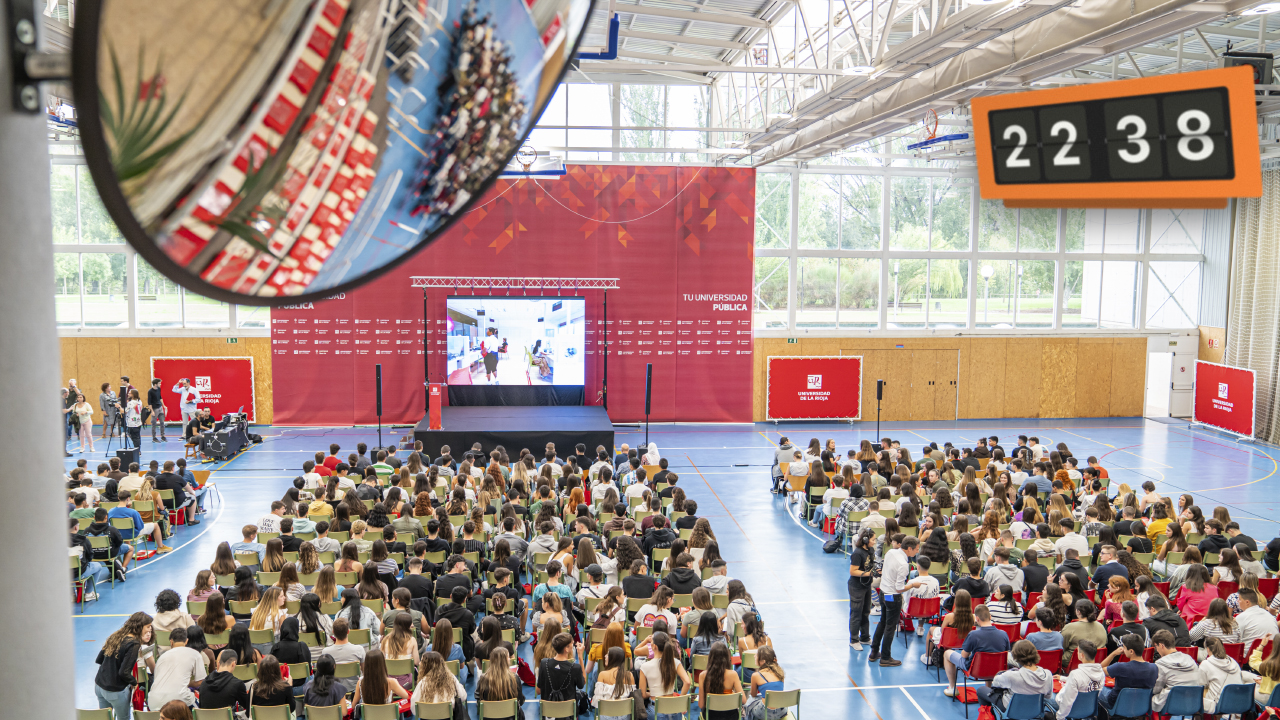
22:38
